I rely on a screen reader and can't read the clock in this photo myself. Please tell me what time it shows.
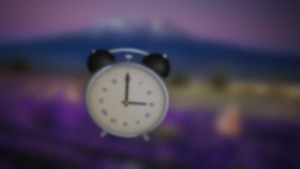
3:00
